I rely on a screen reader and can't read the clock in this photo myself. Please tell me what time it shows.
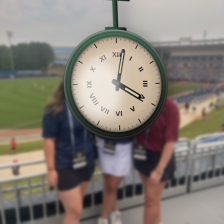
4:02
